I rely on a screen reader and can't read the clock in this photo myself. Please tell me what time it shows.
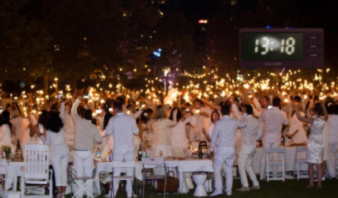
13:18
